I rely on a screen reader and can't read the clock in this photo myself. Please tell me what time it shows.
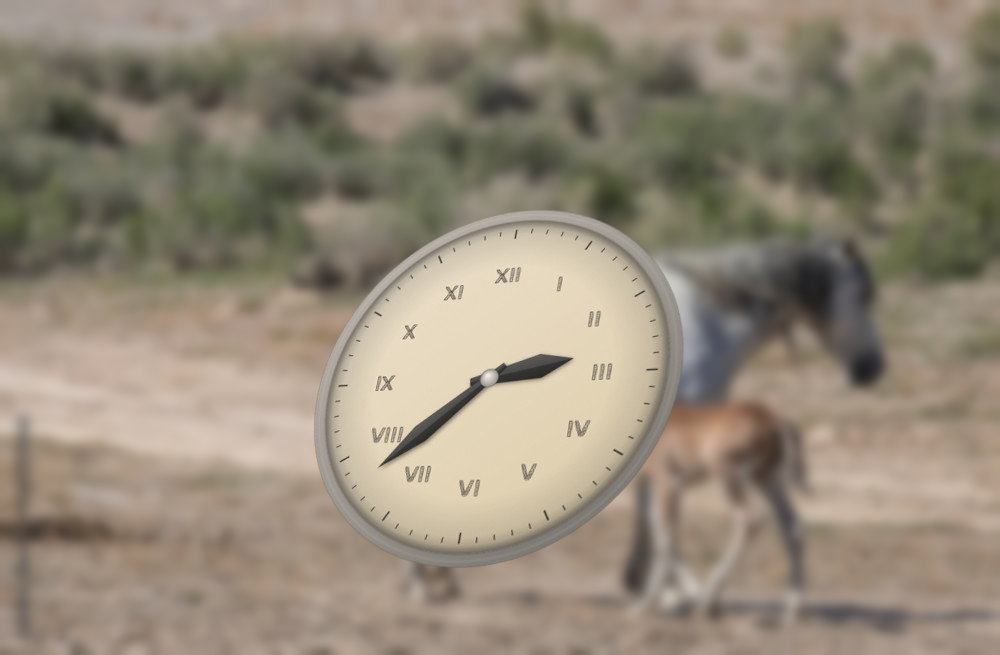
2:38
